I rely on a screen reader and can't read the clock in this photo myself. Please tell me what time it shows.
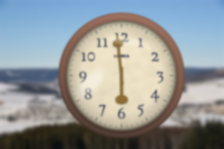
5:59
